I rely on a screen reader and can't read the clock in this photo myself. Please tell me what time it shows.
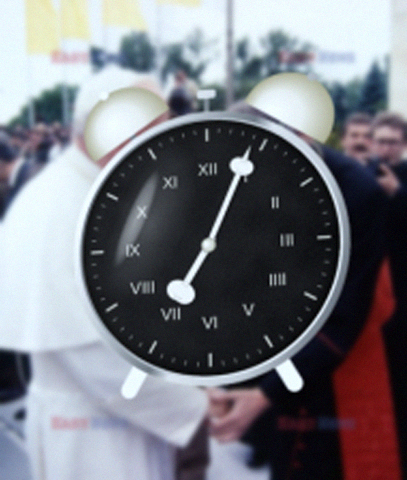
7:04
